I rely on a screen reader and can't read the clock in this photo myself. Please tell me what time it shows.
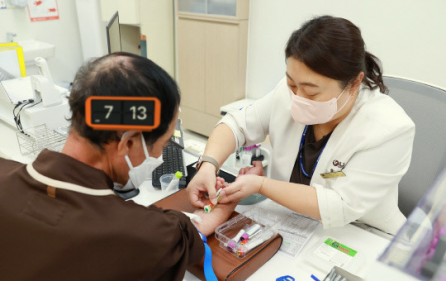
7:13
